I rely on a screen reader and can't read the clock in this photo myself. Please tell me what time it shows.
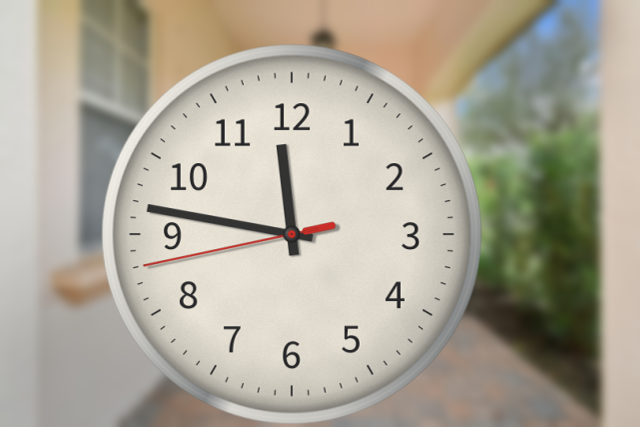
11:46:43
